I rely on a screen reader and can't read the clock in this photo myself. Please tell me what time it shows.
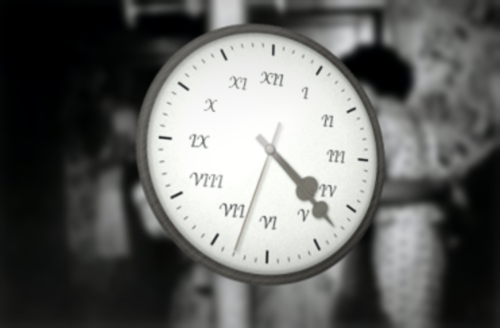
4:22:33
